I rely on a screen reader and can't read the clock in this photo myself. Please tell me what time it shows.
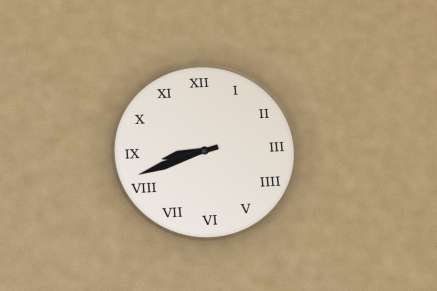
8:42
